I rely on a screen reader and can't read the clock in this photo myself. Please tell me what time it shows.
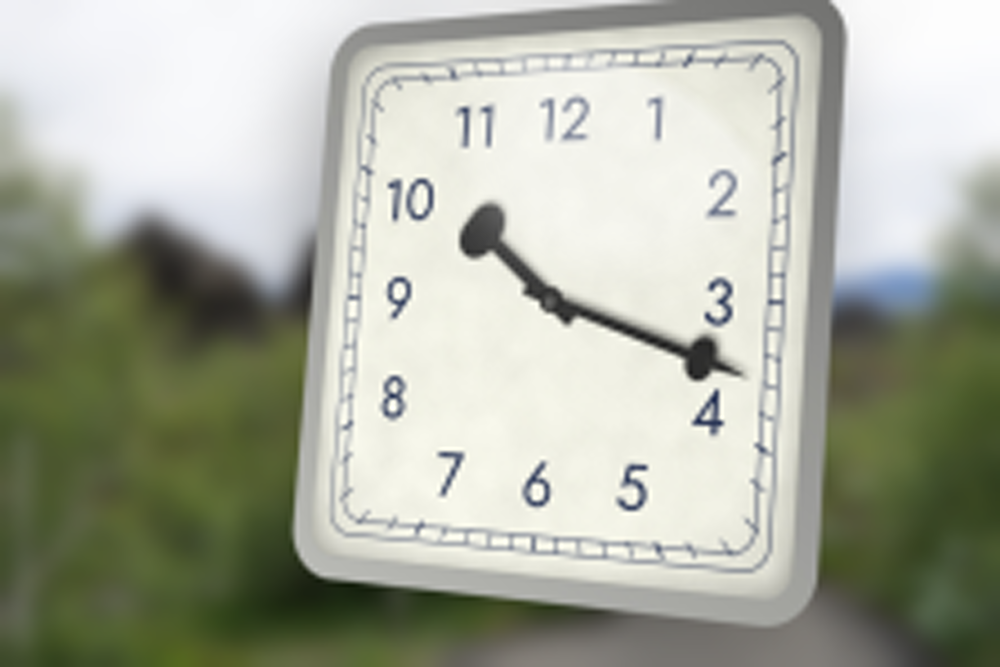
10:18
